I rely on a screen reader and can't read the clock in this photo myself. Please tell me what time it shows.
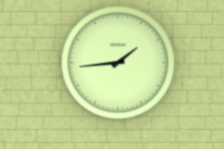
1:44
